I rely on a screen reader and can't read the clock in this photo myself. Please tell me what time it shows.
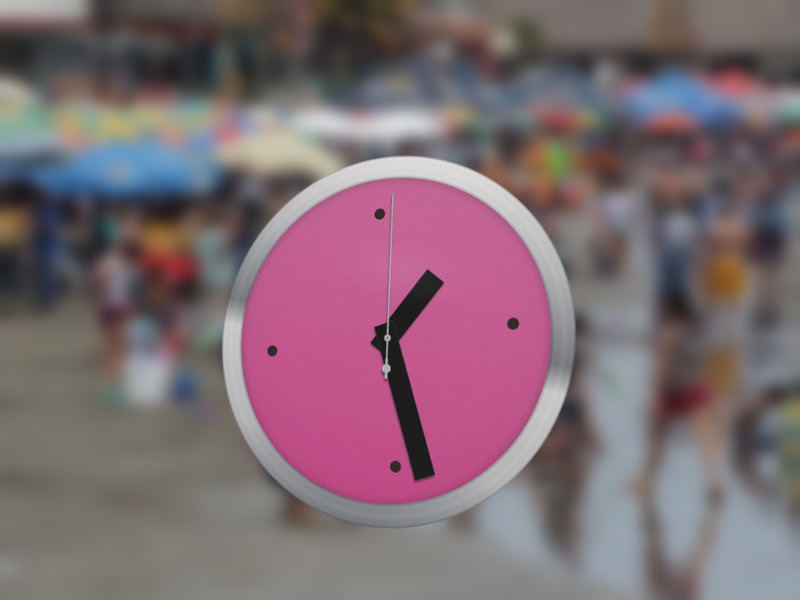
1:28:01
